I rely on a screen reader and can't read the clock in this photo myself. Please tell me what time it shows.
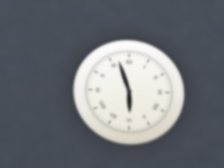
5:57
